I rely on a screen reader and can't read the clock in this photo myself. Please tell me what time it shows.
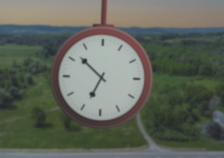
6:52
